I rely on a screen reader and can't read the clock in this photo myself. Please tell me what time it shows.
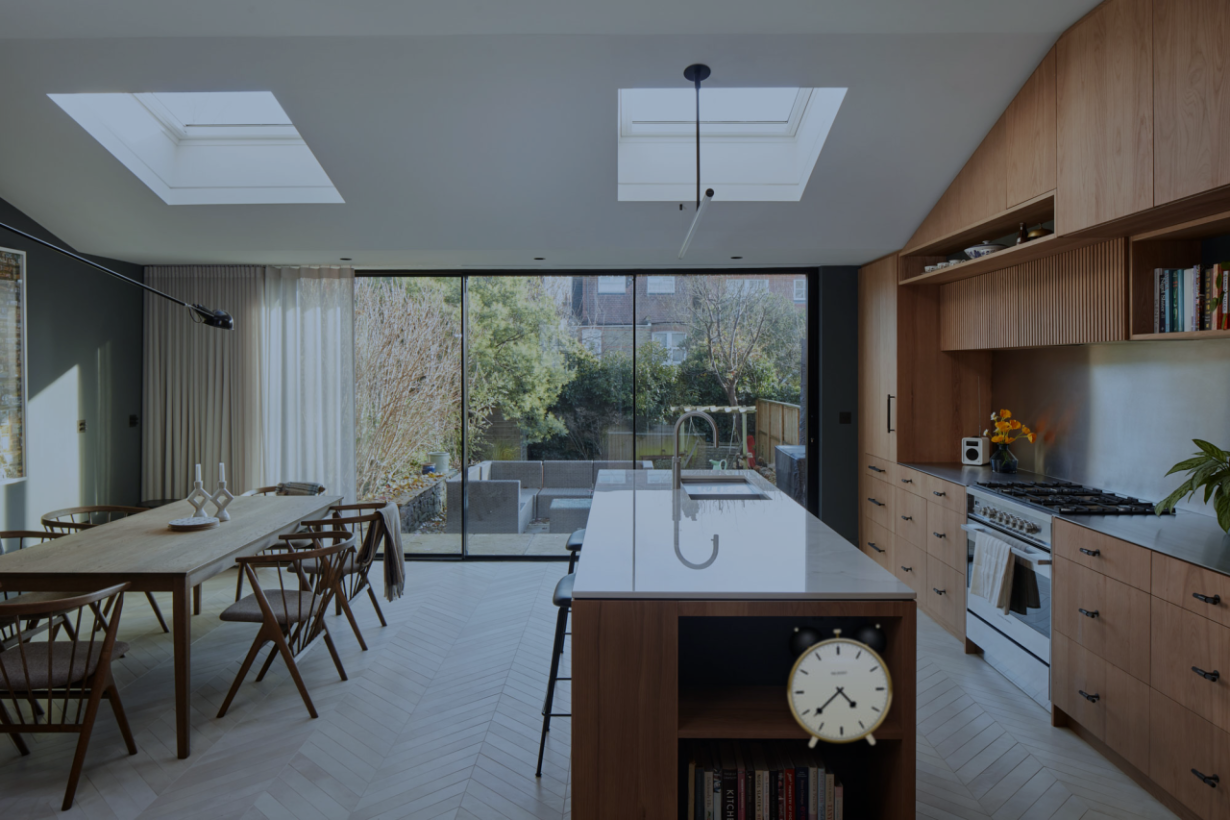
4:38
